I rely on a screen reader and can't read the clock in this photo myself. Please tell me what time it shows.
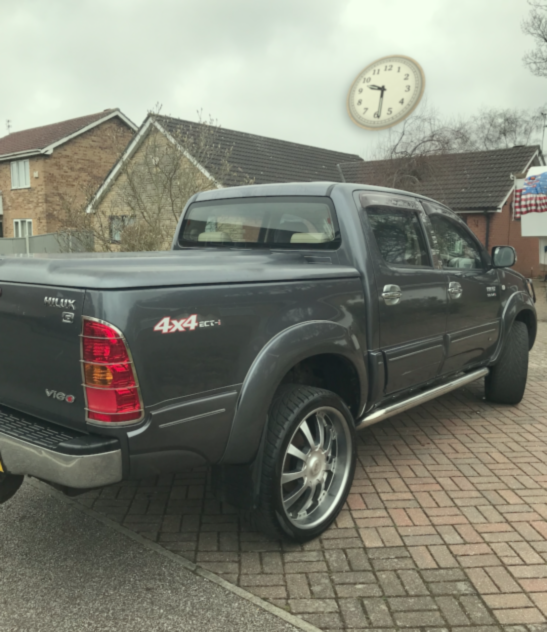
9:29
